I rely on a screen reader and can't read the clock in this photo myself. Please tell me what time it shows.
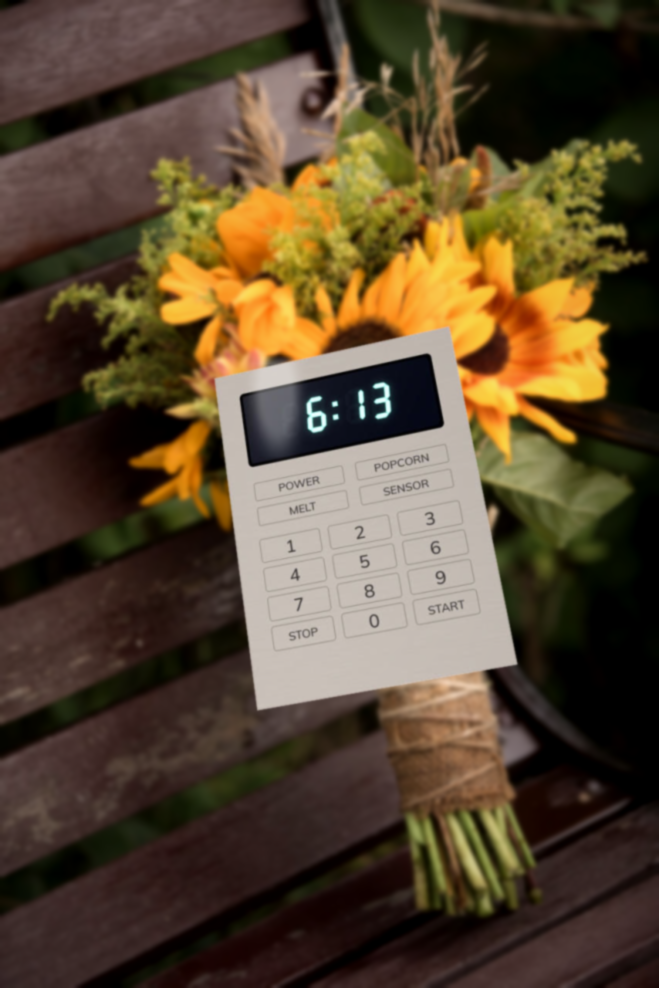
6:13
